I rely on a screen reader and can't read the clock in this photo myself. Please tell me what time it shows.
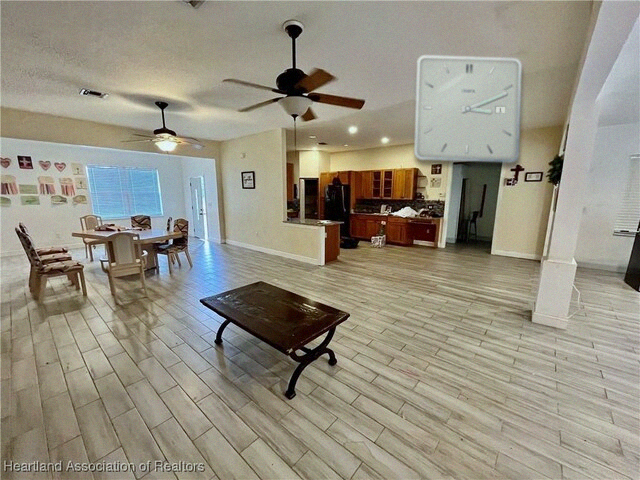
3:11
